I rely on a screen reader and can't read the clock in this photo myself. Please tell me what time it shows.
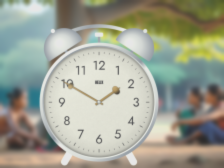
1:50
